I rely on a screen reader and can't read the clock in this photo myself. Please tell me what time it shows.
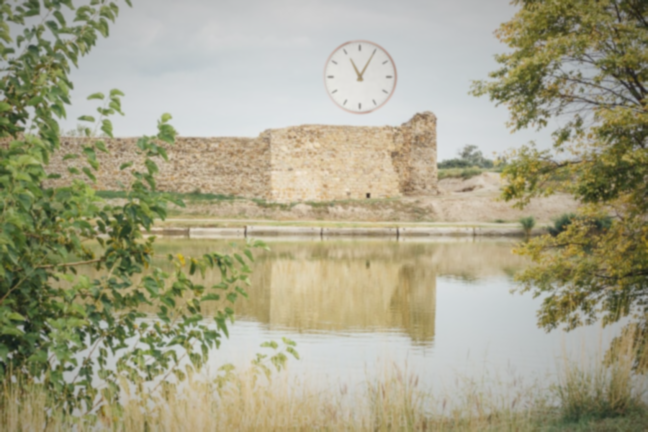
11:05
